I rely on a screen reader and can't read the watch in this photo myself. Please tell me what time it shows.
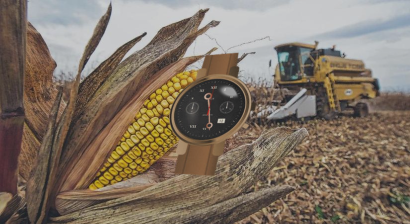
11:28
